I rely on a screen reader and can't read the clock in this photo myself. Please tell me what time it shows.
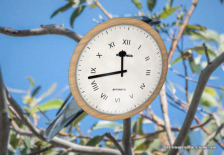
11:43
